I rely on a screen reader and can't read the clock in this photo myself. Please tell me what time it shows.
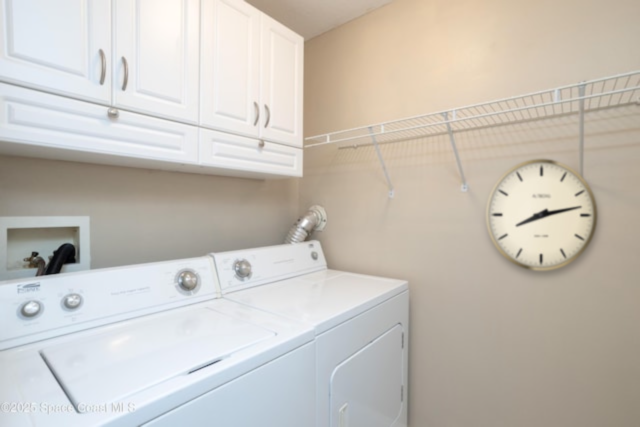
8:13
